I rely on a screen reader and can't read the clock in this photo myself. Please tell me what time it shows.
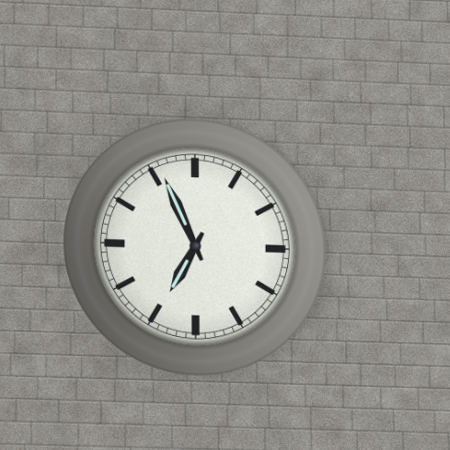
6:56
